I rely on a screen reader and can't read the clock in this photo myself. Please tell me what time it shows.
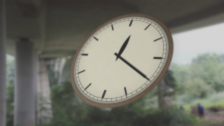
12:20
